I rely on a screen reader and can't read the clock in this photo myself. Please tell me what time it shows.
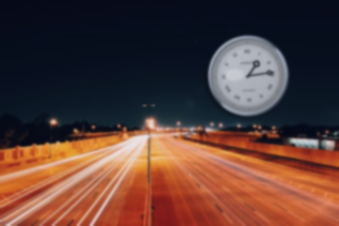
1:14
